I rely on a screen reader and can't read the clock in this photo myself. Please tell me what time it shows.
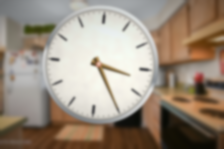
3:25
